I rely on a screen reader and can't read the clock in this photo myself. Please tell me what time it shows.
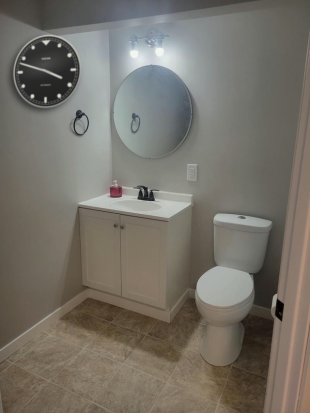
3:48
